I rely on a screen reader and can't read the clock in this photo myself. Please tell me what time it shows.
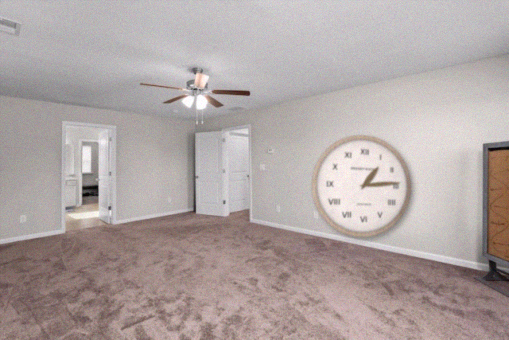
1:14
